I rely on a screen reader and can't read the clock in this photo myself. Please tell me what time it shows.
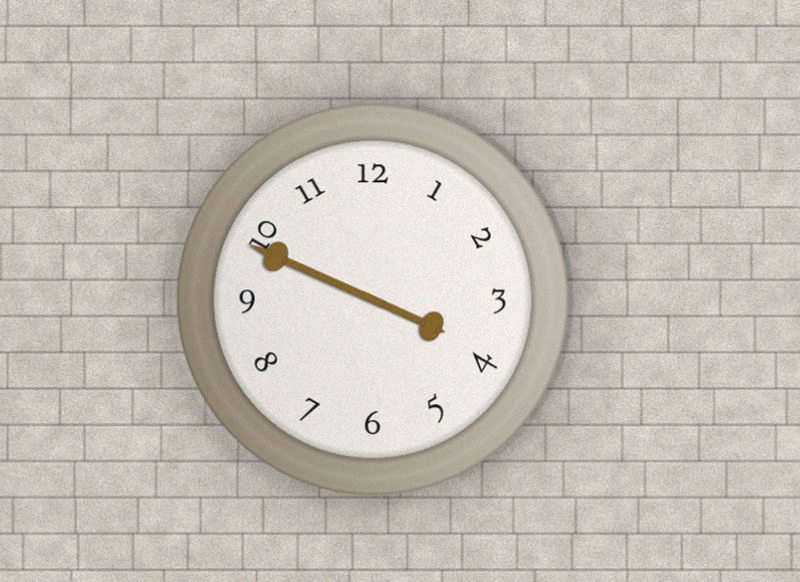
3:49
